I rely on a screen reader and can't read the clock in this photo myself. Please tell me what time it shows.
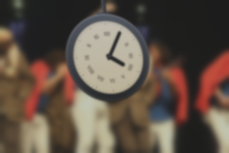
4:05
